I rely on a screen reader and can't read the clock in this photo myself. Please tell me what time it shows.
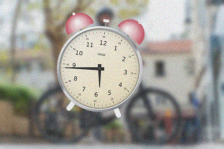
5:44
